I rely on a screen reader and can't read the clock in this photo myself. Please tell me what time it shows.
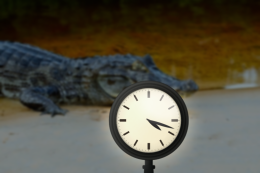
4:18
